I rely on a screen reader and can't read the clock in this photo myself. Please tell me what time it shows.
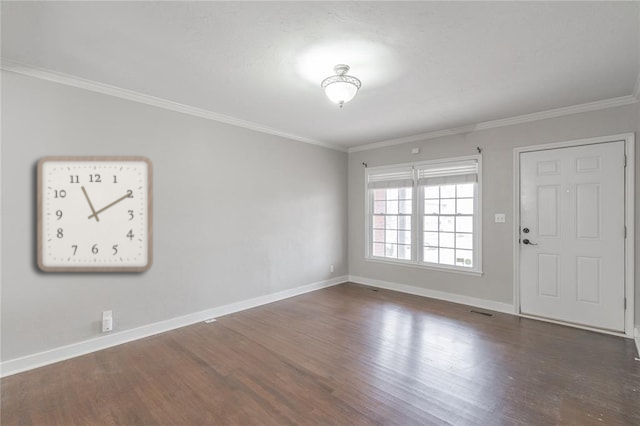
11:10
